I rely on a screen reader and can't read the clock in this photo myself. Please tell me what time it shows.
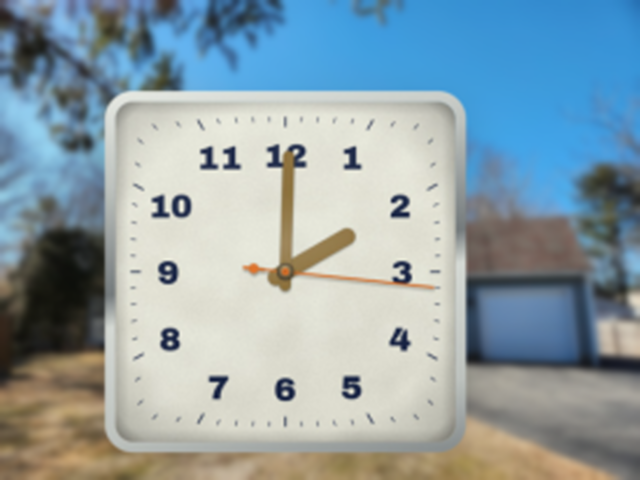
2:00:16
